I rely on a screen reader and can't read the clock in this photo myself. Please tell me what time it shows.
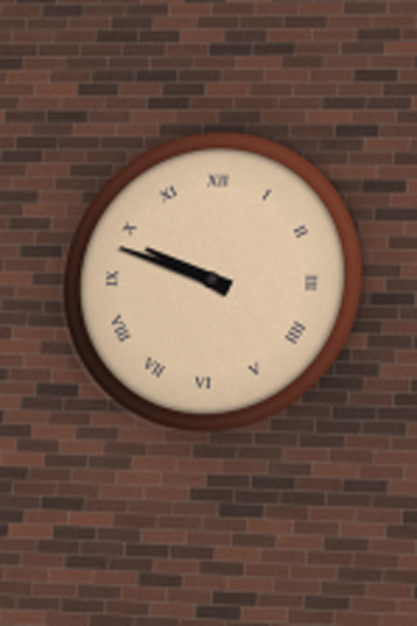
9:48
